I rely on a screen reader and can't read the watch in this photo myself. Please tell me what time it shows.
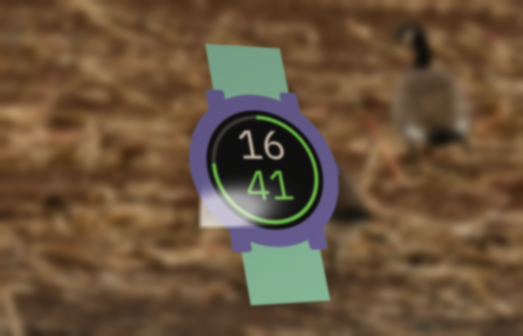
16:41
